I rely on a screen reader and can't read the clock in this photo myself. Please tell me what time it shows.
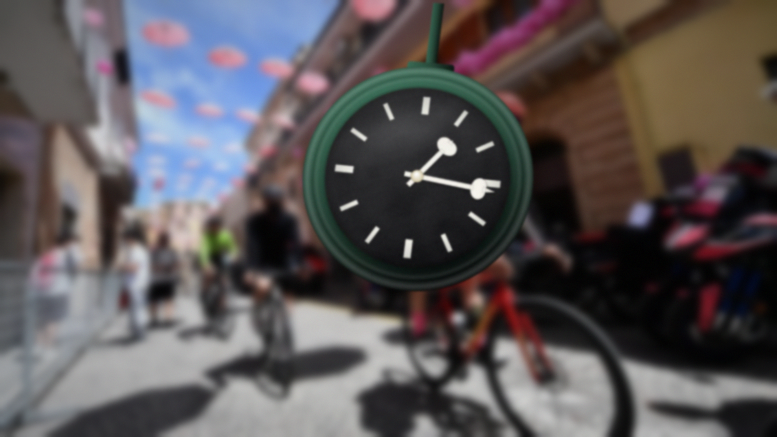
1:16
